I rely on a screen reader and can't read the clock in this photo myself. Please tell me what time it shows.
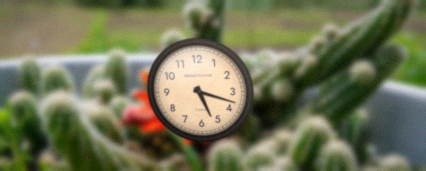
5:18
